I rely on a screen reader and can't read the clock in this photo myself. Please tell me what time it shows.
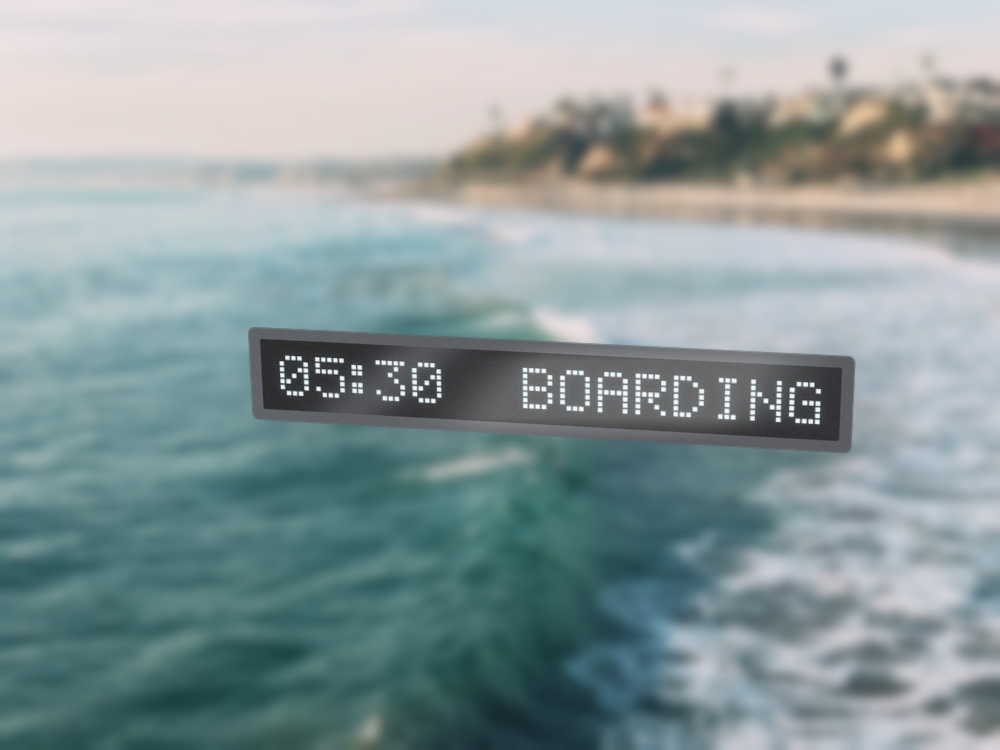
5:30
